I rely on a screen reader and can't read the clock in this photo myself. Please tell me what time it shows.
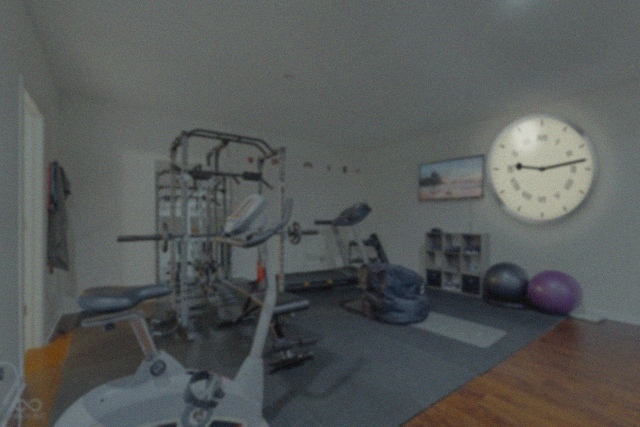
9:13
